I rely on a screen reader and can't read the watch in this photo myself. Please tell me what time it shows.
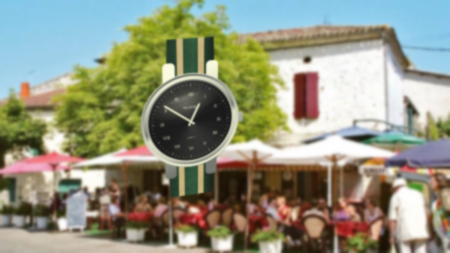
12:51
